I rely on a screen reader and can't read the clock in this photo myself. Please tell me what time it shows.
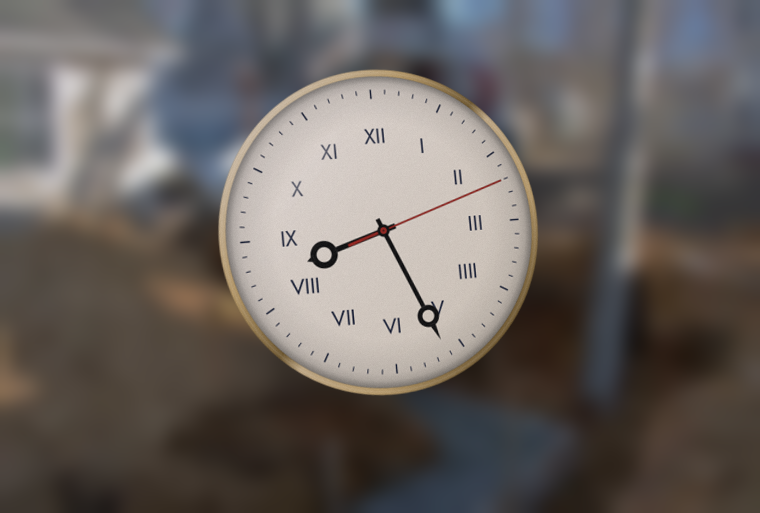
8:26:12
